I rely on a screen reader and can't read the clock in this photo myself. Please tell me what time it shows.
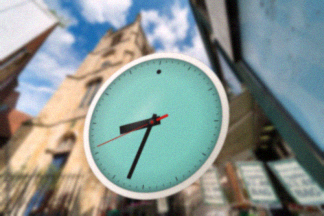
8:32:41
